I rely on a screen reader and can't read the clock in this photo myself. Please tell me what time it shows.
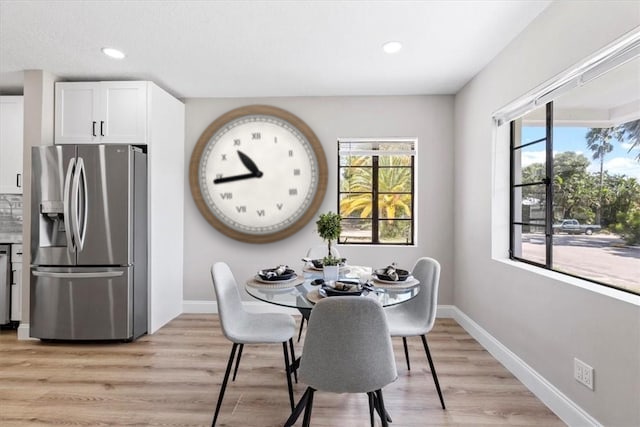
10:44
